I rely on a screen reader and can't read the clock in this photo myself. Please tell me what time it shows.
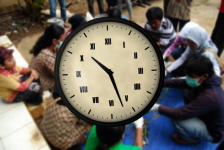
10:27
